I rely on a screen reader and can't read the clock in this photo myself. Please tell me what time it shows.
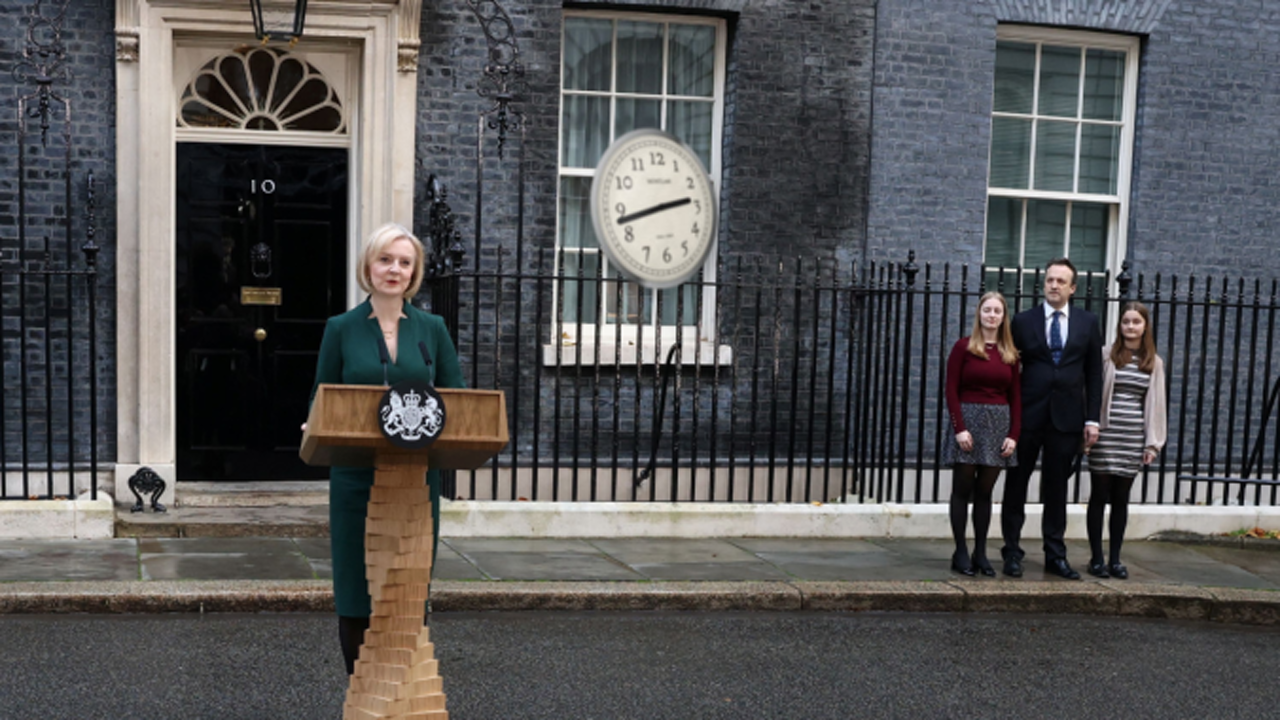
2:43
